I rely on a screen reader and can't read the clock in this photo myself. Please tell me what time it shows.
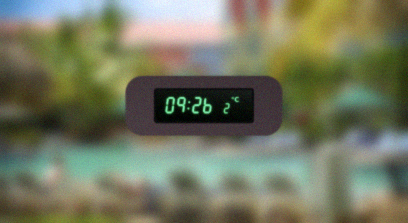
9:26
